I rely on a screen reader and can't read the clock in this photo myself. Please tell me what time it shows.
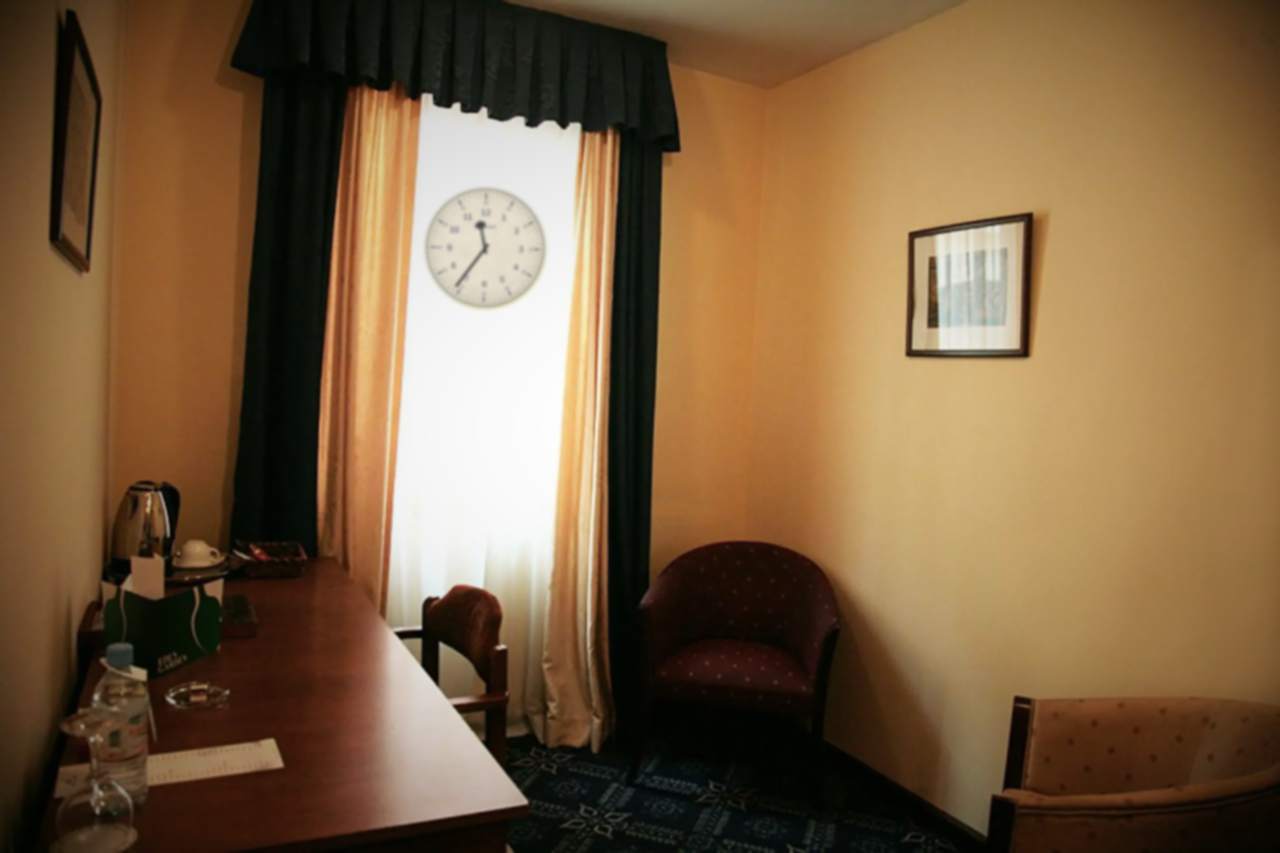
11:36
